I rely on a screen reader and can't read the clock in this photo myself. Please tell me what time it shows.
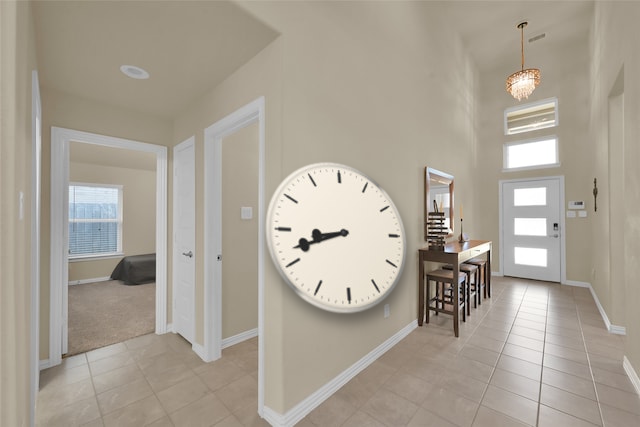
8:42
